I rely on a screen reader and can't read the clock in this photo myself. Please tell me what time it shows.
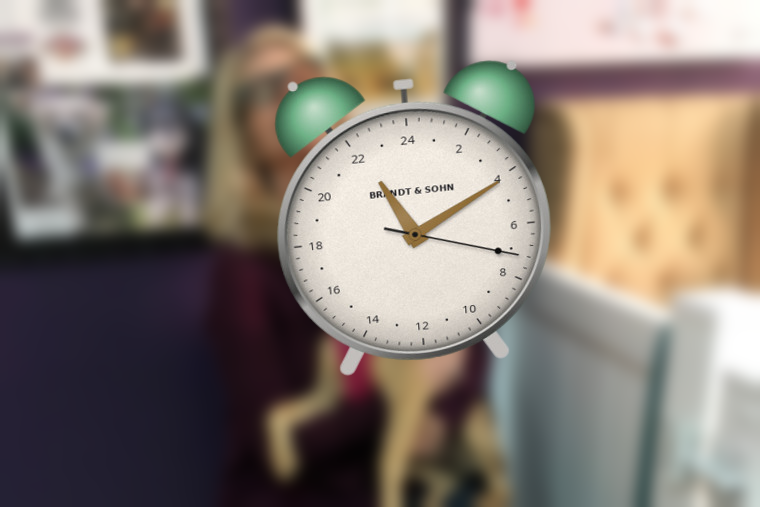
22:10:18
